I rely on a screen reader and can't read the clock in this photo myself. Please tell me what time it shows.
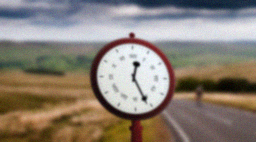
12:26
